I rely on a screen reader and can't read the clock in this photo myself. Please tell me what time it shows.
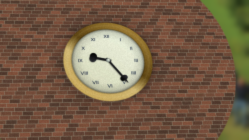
9:24
